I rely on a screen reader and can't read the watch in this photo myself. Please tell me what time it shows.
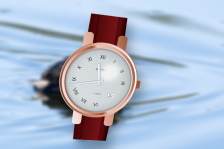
11:43
